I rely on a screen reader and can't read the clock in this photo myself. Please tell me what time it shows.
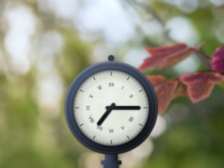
7:15
